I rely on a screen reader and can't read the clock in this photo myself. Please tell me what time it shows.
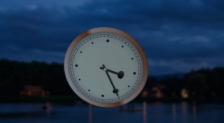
3:25
